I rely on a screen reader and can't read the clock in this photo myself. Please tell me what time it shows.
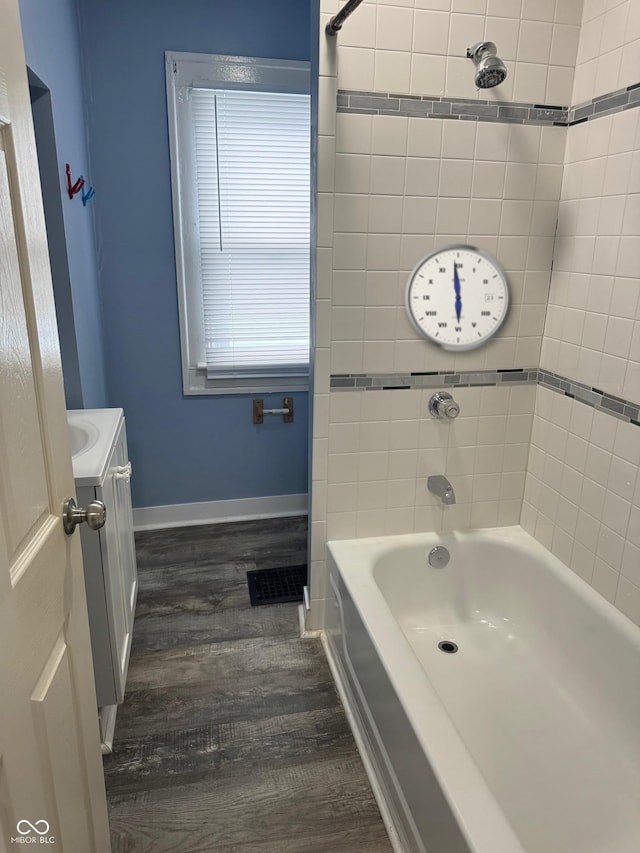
5:59
